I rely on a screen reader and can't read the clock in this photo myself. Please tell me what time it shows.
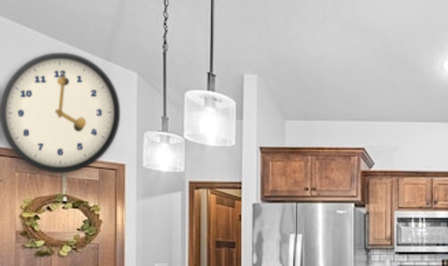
4:01
